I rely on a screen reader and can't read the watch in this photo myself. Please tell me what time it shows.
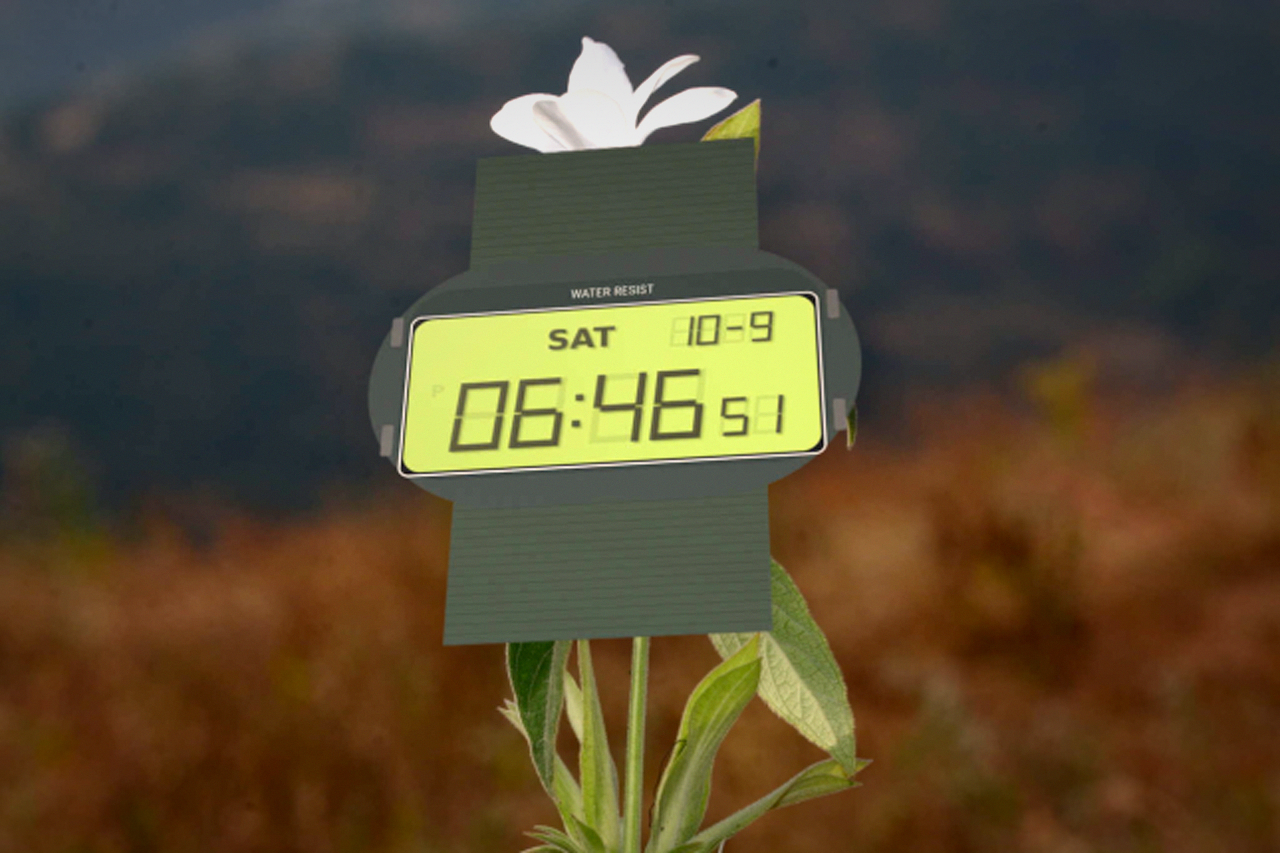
6:46:51
